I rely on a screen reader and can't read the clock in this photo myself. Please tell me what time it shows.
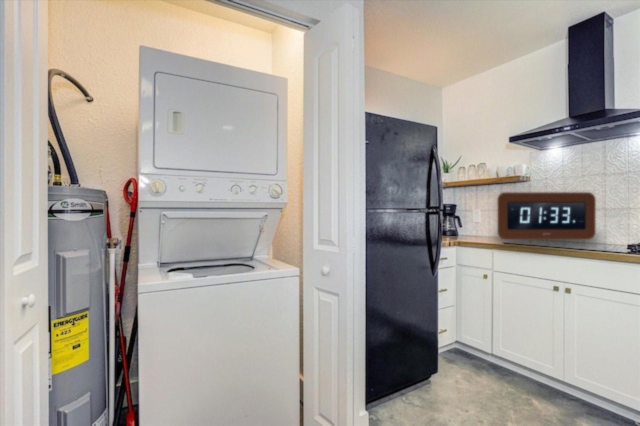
1:33
